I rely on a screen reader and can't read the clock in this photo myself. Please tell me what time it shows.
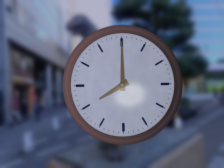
8:00
